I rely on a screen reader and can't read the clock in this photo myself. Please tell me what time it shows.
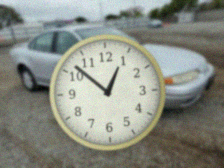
12:52
